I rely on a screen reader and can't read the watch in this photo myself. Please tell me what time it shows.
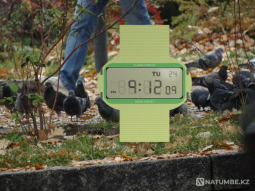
9:12:09
